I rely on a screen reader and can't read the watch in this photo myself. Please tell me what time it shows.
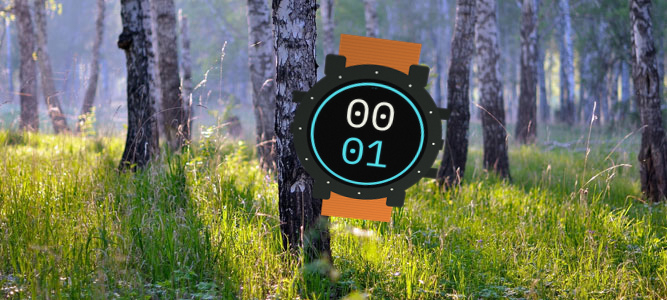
0:01
